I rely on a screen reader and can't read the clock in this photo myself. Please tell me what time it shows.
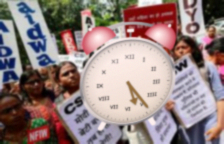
5:24
